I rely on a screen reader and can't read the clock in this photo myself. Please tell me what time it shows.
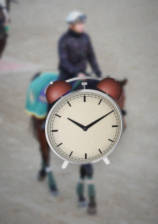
10:10
